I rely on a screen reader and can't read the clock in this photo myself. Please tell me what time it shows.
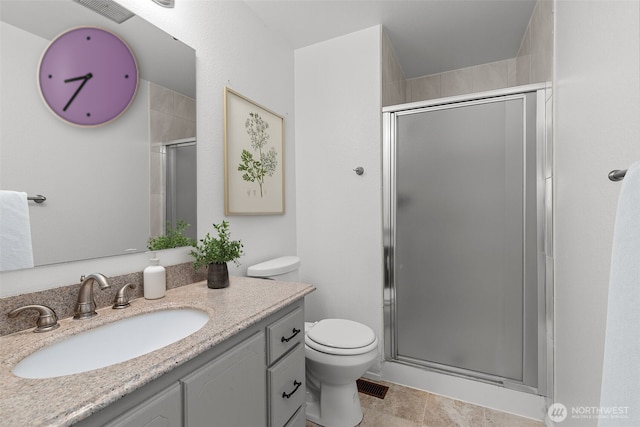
8:36
